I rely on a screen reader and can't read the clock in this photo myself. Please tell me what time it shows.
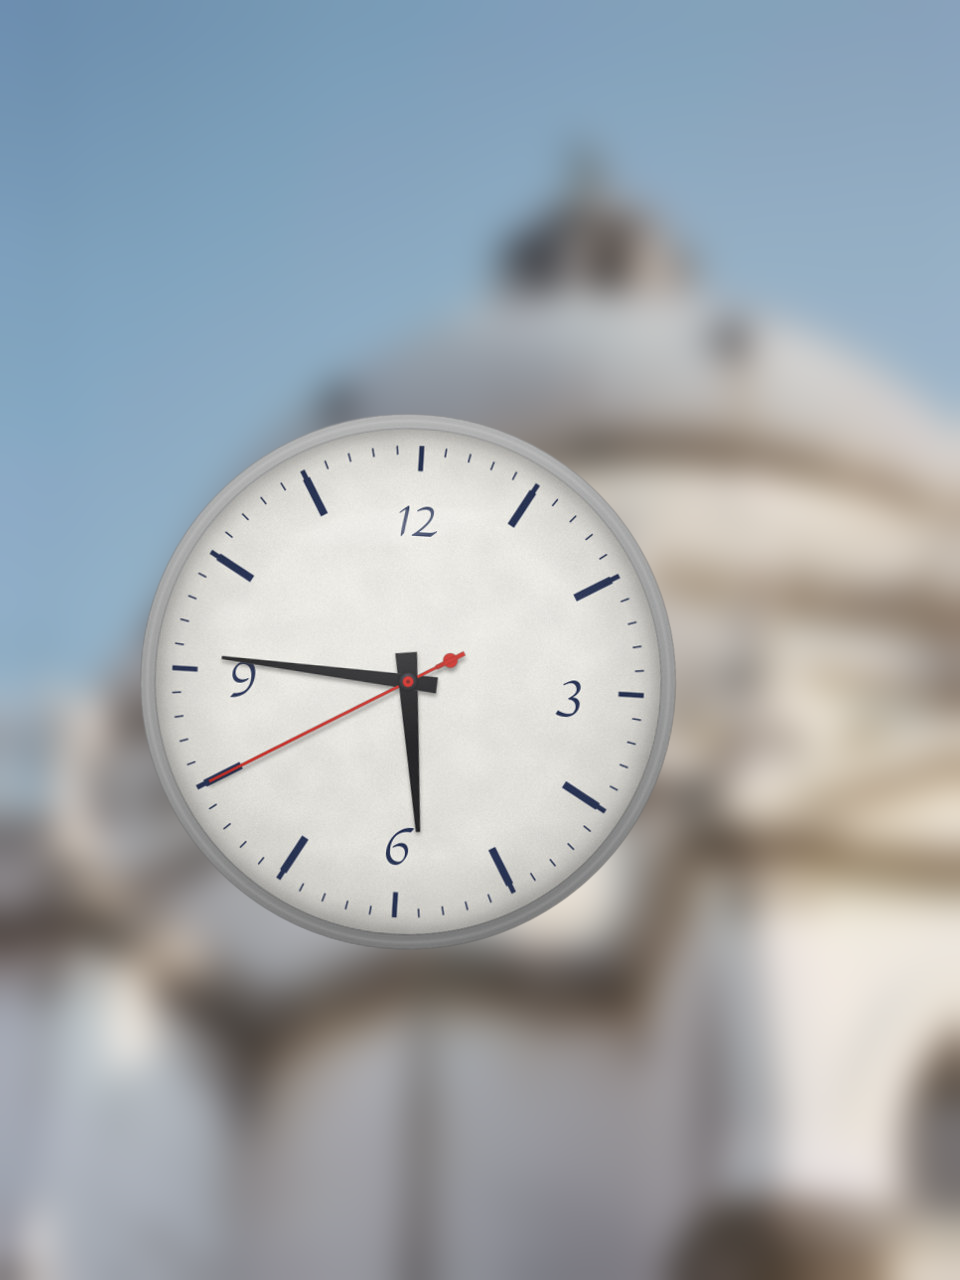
5:45:40
